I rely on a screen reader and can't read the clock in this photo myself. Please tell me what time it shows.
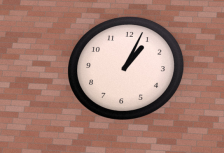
1:03
